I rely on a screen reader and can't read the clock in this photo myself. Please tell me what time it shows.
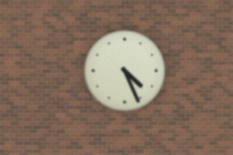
4:26
